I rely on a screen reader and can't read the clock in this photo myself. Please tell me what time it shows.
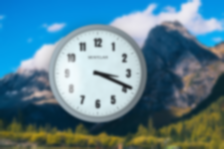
3:19
